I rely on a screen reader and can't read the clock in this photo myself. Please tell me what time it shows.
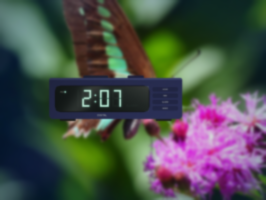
2:07
